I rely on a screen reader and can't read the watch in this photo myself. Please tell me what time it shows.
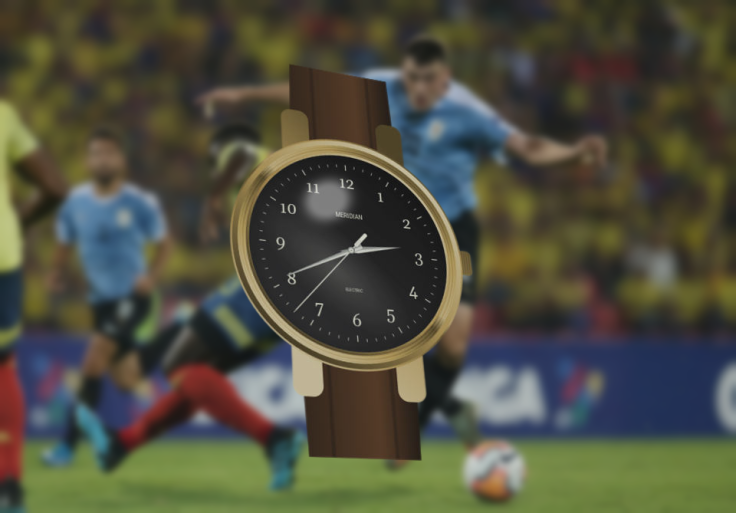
2:40:37
